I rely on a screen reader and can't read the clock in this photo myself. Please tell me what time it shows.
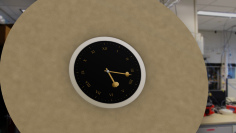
5:17
